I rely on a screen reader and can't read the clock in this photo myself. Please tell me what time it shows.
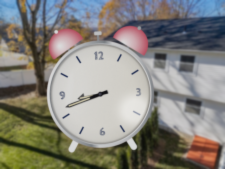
8:42
